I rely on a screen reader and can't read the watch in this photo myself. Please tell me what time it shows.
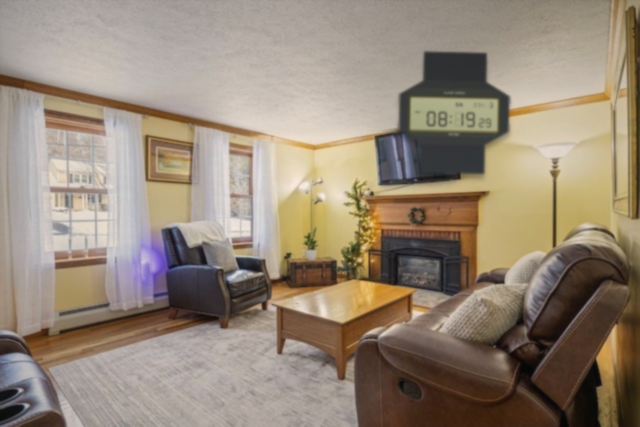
8:19
